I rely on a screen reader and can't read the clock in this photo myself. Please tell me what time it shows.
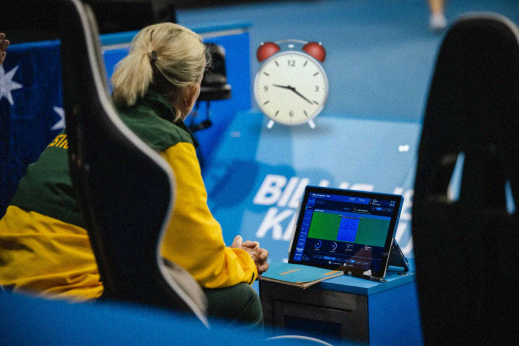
9:21
